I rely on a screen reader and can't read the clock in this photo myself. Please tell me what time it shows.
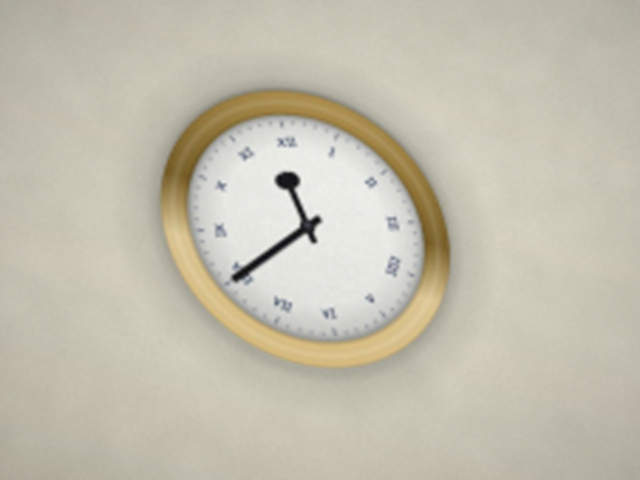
11:40
